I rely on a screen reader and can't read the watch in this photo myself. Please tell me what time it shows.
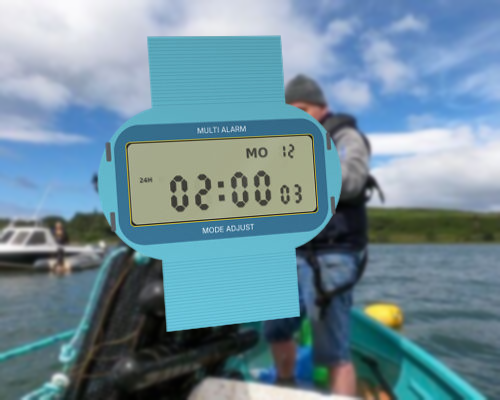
2:00:03
